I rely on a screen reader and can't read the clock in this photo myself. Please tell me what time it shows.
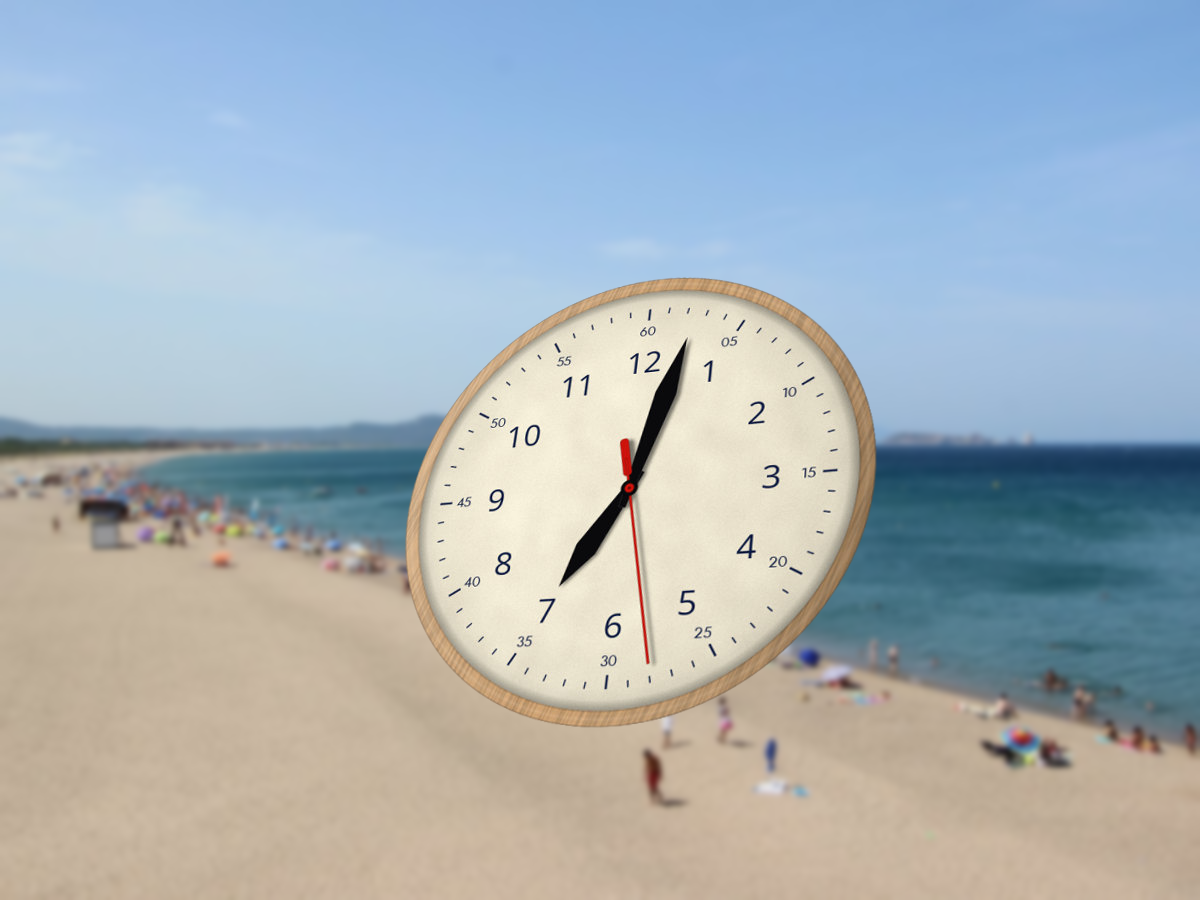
7:02:28
